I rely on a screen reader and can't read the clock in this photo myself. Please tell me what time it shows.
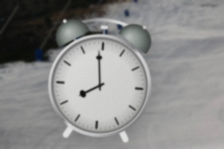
7:59
